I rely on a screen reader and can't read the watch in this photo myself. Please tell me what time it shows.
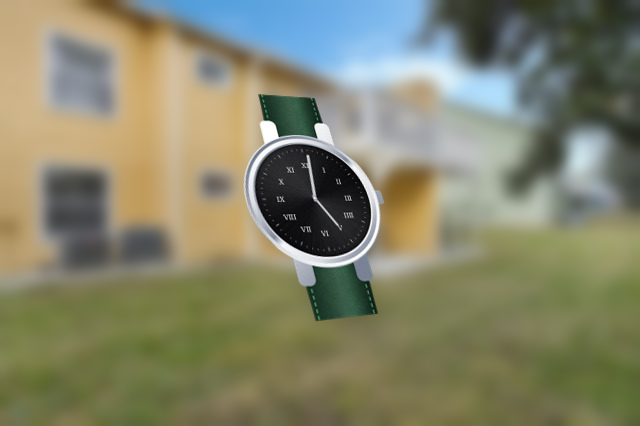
5:01
